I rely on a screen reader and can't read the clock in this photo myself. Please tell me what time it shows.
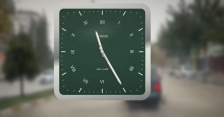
11:25
